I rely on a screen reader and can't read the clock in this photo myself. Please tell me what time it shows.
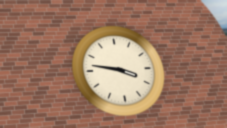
3:47
